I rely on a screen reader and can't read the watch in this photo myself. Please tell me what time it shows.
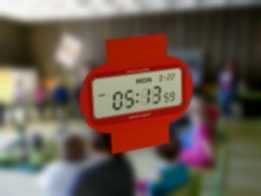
5:13
